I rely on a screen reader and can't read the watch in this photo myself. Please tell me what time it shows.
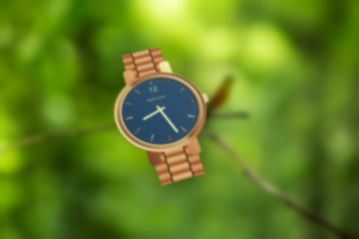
8:27
